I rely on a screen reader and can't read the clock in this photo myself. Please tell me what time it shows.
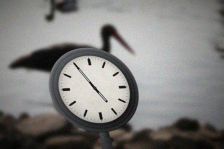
4:55
